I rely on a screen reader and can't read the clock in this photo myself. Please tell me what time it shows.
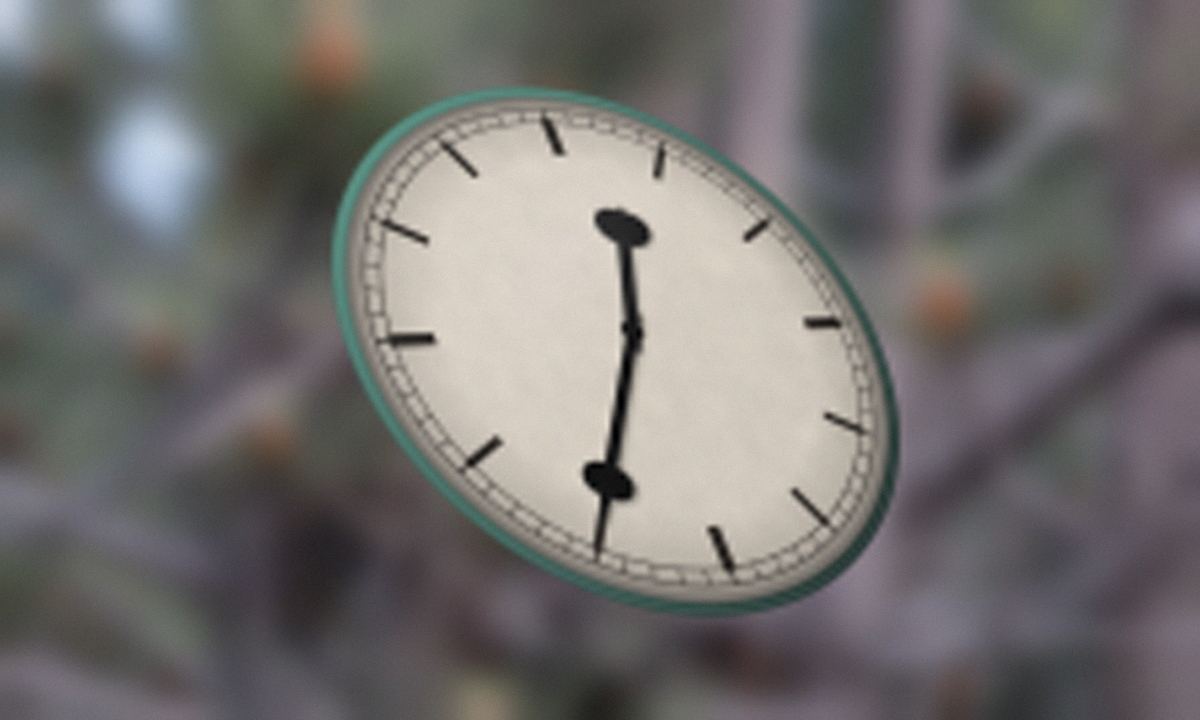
12:35
